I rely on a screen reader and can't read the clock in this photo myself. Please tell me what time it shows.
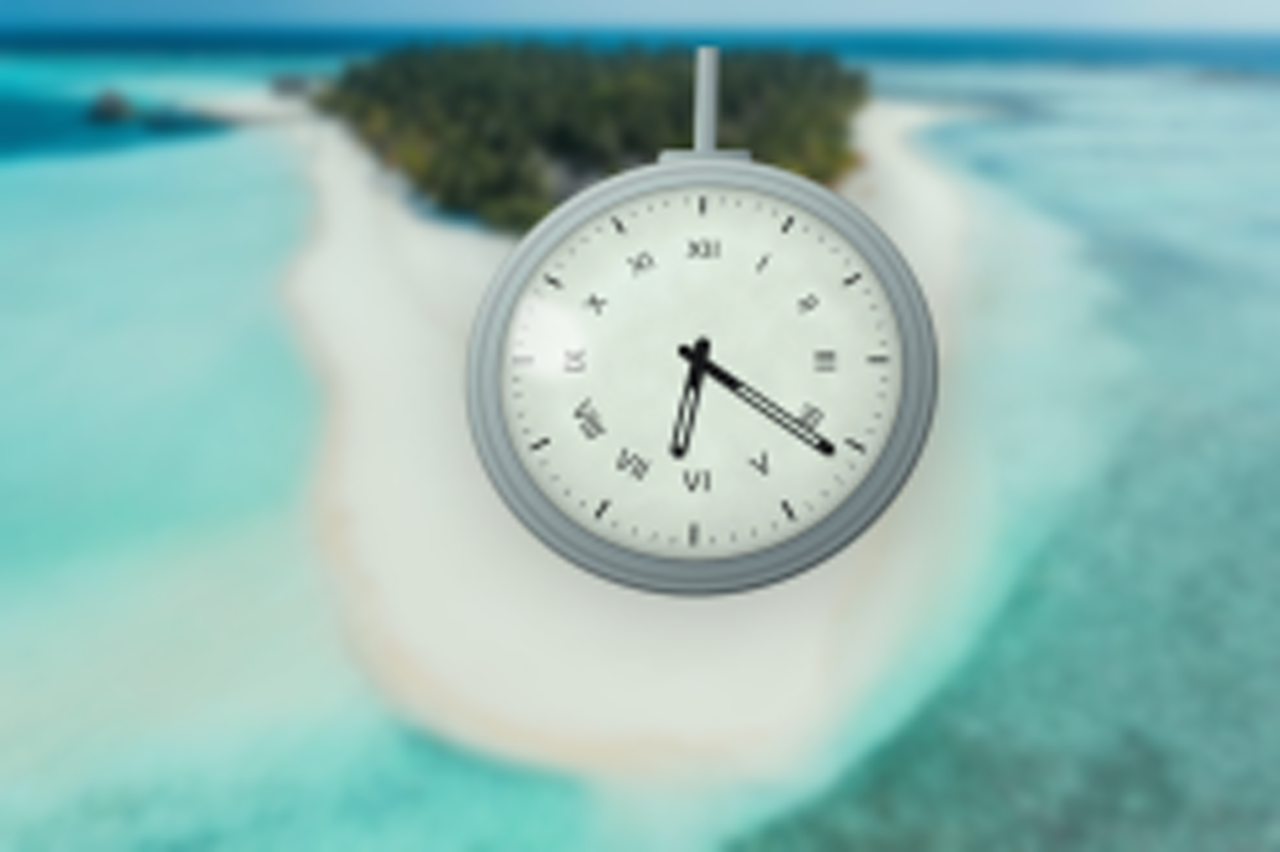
6:21
